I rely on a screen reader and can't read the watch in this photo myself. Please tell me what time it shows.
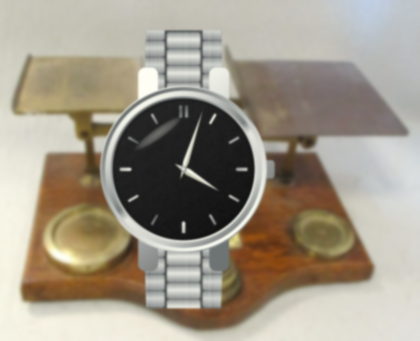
4:03
